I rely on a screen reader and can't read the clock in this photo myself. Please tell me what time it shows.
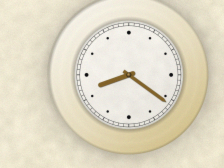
8:21
